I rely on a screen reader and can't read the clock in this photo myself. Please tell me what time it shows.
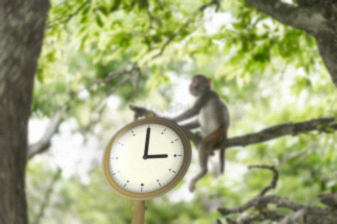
3:00
